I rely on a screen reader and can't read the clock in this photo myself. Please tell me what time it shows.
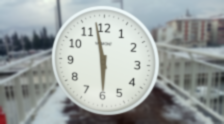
5:58
